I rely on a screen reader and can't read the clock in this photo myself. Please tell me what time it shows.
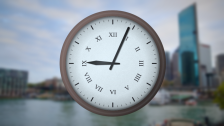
9:04
